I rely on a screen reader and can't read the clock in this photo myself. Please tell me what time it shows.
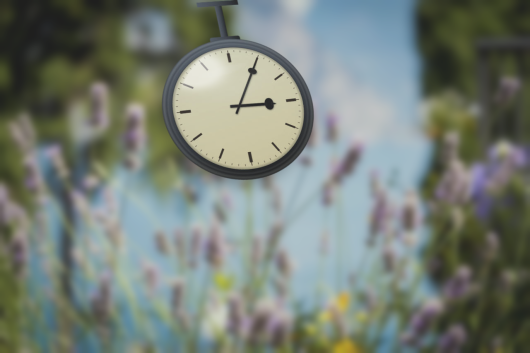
3:05
